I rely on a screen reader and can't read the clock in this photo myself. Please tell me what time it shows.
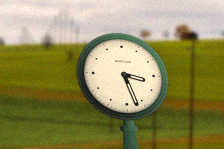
3:27
